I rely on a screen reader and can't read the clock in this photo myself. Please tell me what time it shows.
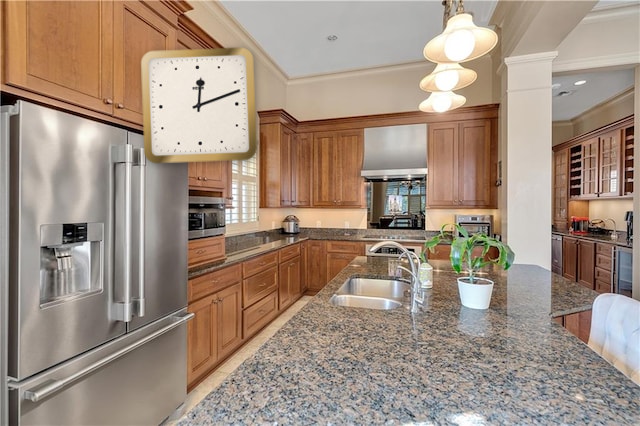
12:12
